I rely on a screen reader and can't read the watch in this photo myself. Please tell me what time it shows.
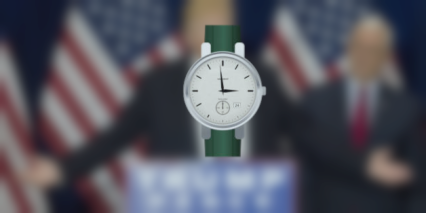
2:59
